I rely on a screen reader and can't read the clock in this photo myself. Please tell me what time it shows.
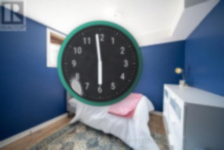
5:59
